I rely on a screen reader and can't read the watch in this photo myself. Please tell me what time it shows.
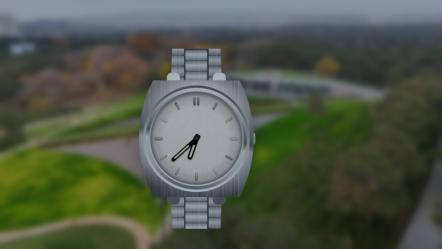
6:38
